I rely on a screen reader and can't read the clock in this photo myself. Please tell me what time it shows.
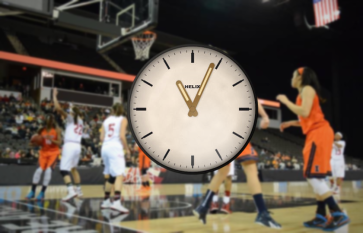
11:04
